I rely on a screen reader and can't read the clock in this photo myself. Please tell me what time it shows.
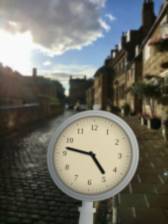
4:47
